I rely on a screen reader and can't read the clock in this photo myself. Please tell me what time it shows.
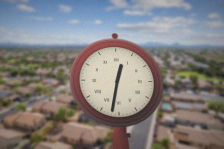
12:32
